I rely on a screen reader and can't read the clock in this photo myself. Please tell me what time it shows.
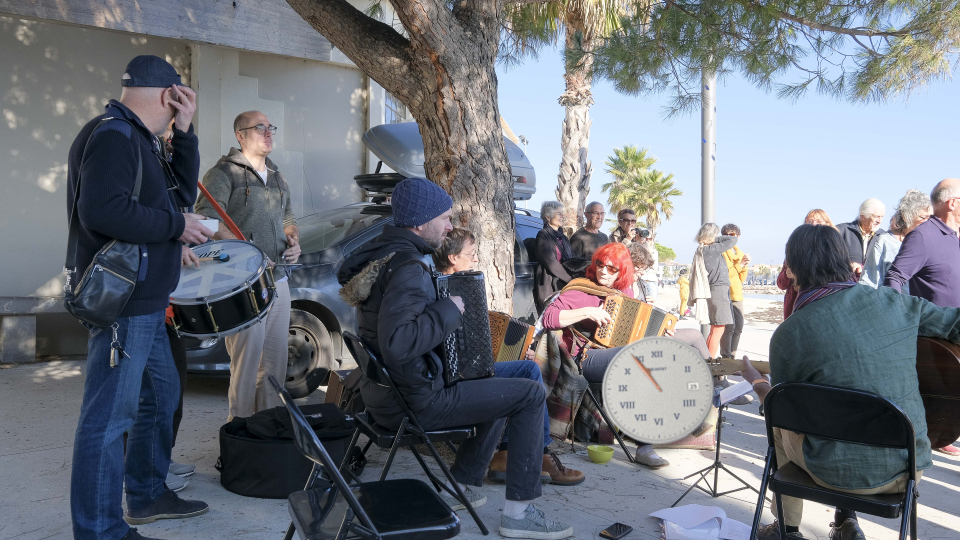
10:54
